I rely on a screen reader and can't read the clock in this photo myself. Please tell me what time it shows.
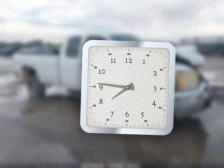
7:46
